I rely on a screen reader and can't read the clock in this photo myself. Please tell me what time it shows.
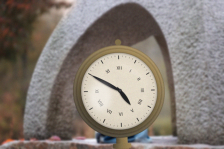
4:50
